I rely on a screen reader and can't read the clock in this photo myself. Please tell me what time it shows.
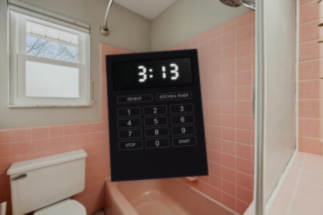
3:13
